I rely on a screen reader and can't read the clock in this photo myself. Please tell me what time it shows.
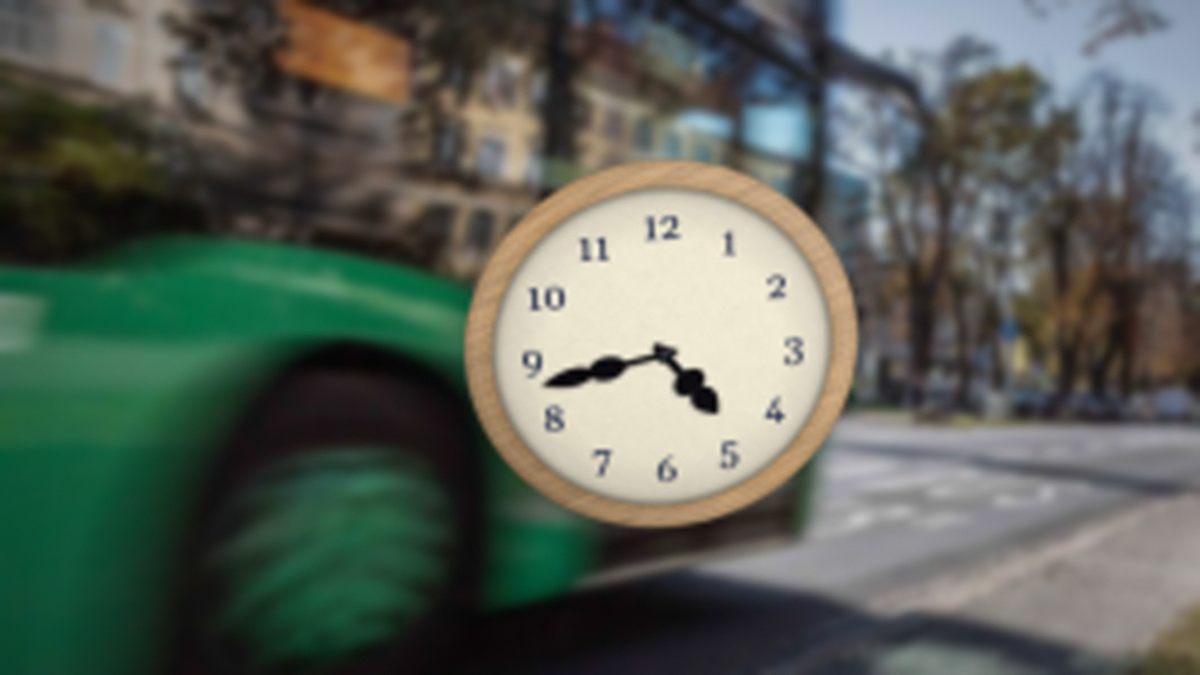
4:43
